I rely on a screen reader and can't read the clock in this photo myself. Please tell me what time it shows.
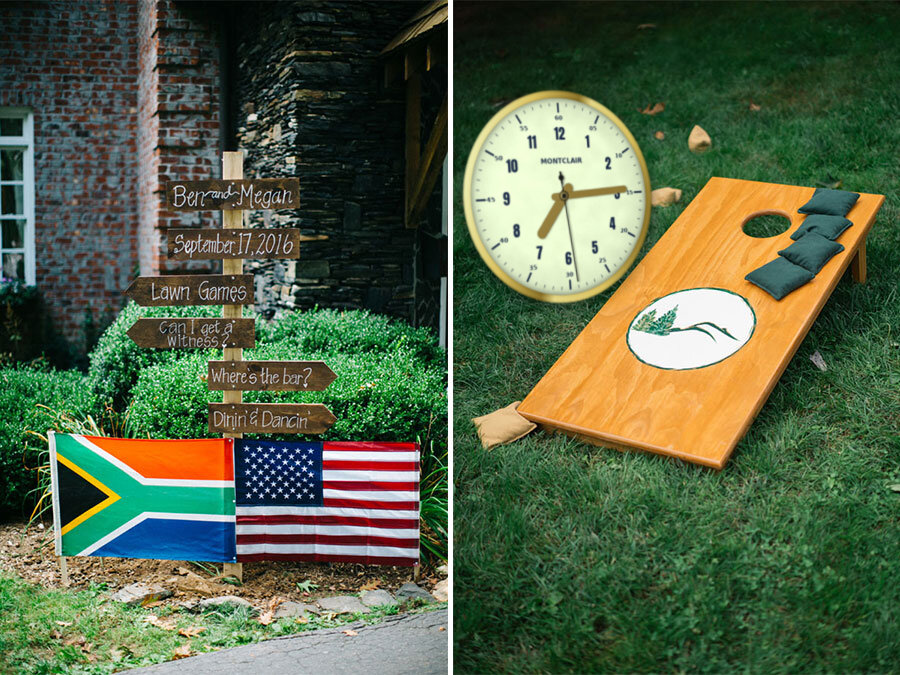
7:14:29
